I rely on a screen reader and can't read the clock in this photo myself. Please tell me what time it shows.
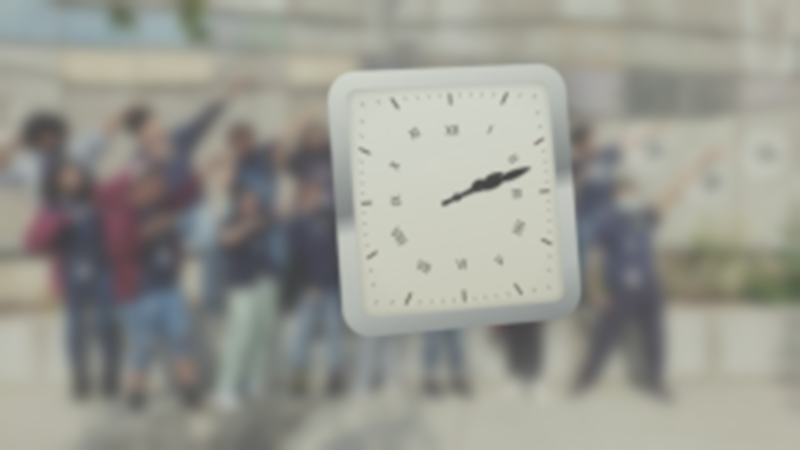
2:12
